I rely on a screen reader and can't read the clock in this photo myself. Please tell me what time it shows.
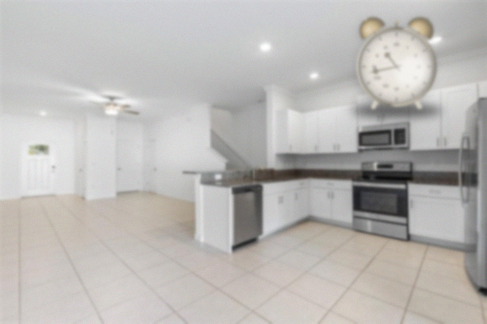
10:43
